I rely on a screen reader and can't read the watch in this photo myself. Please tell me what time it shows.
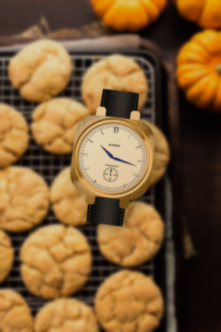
10:17
